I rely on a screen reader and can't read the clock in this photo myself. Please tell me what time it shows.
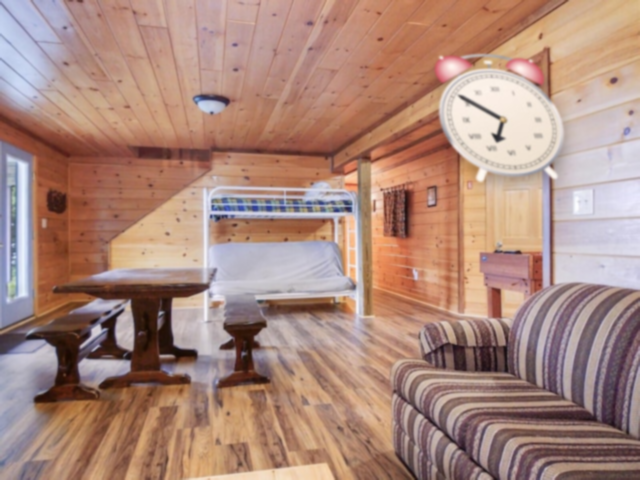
6:51
